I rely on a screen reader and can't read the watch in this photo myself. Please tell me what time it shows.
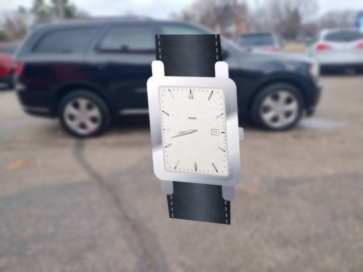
8:42
